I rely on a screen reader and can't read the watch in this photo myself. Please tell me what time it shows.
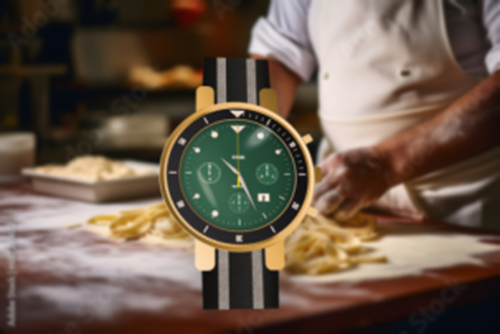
10:26
